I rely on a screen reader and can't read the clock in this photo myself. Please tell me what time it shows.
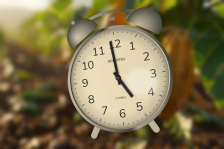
4:59
